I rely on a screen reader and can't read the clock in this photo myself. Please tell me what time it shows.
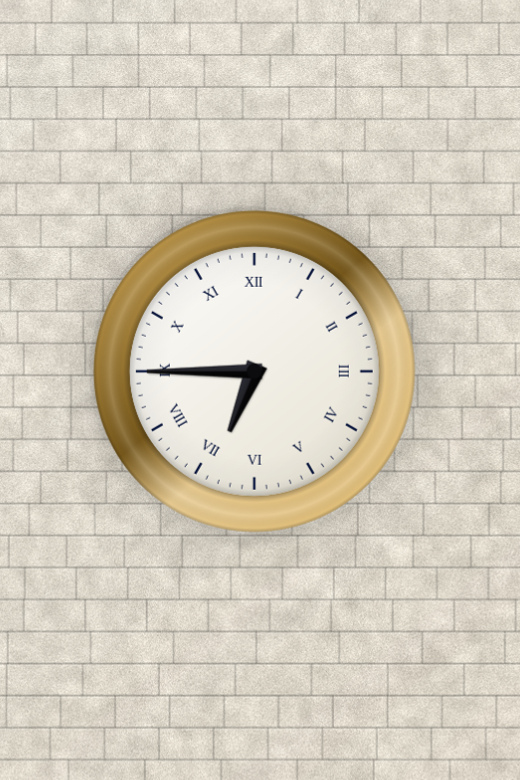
6:45
